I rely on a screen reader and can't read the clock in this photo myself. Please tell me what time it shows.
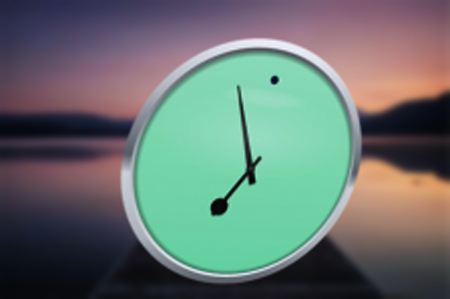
6:56
